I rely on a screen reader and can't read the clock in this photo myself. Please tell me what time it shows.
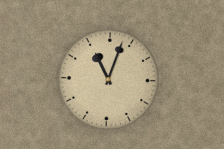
11:03
